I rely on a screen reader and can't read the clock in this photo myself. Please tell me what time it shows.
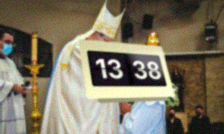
13:38
